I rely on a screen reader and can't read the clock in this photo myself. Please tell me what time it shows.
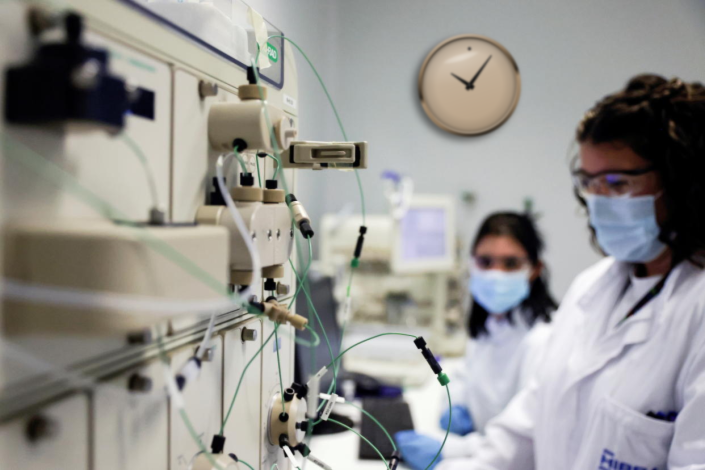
10:06
